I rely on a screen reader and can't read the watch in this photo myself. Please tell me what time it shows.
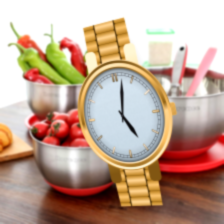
5:02
